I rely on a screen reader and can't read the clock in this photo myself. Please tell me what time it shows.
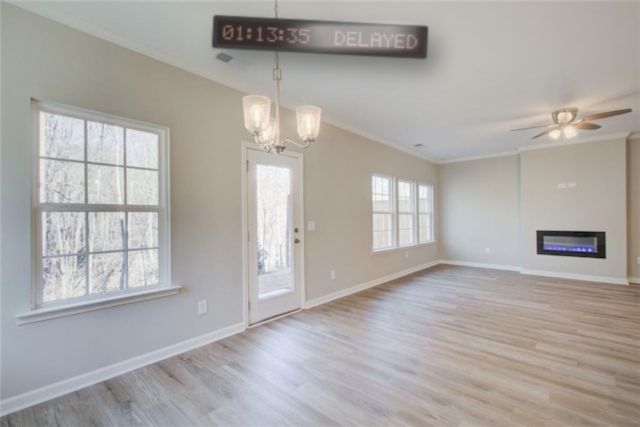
1:13:35
